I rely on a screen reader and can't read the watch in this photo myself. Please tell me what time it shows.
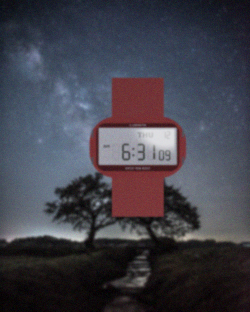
6:31:09
